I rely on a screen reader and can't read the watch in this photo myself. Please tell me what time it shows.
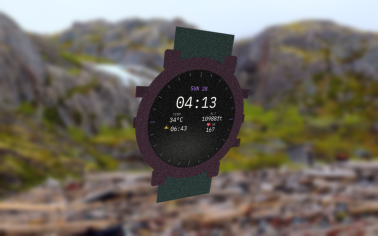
4:13
